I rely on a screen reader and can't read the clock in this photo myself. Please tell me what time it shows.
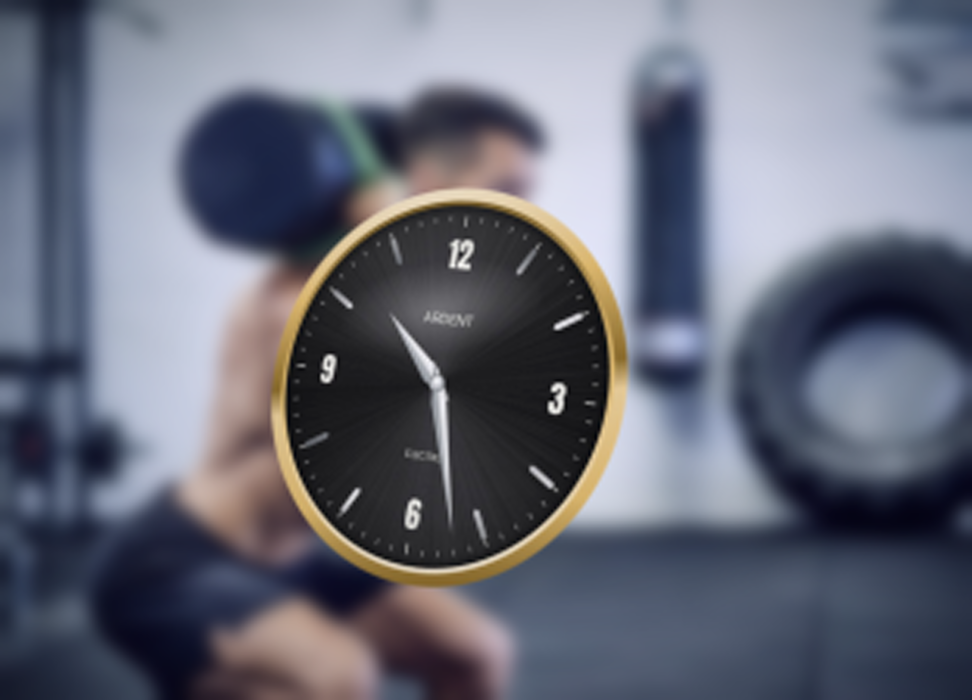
10:27
